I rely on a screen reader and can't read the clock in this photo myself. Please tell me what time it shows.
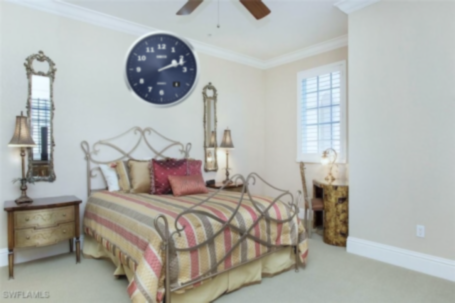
2:12
